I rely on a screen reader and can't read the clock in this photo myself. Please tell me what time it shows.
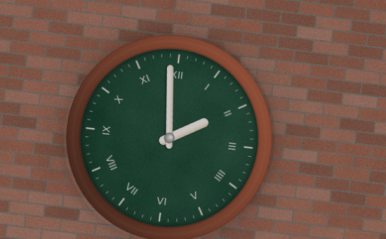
1:59
